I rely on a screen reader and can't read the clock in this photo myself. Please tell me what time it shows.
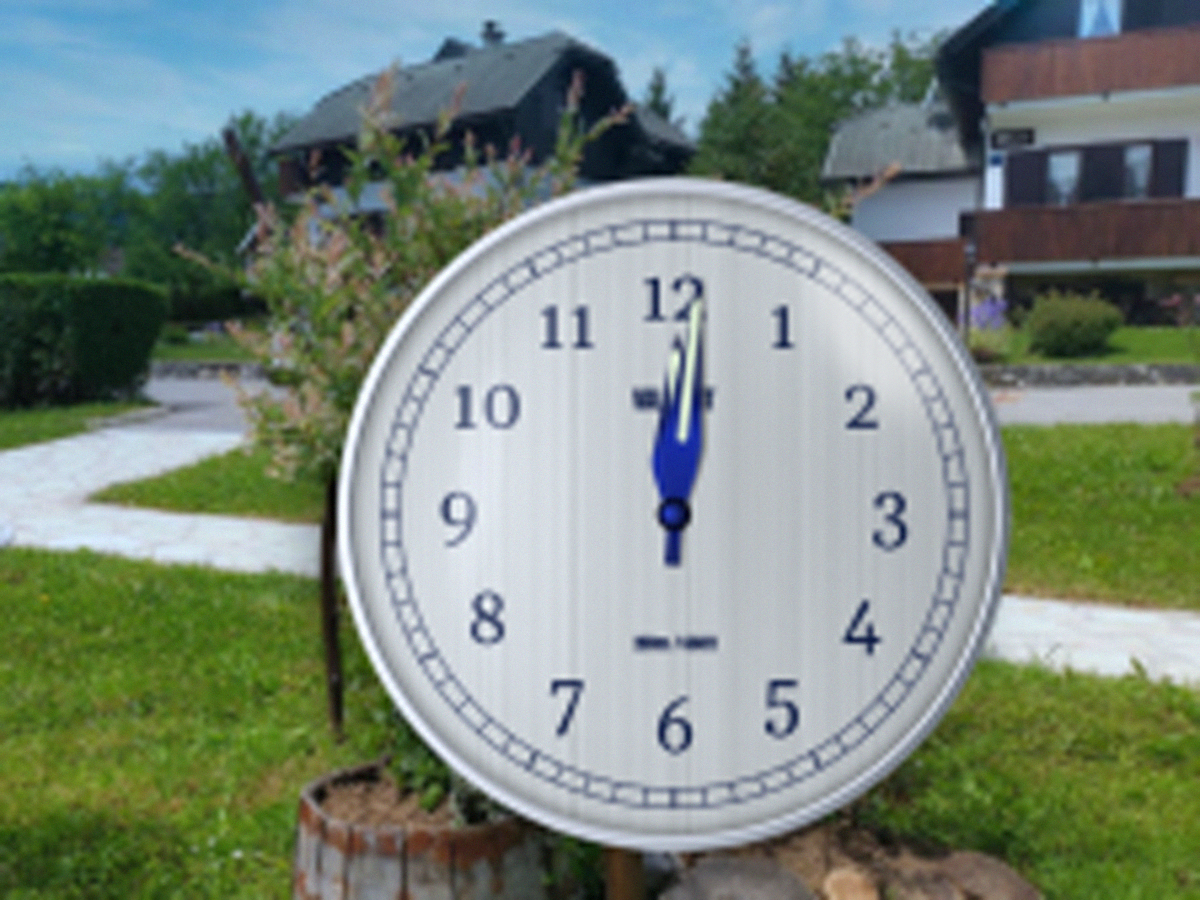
12:01
